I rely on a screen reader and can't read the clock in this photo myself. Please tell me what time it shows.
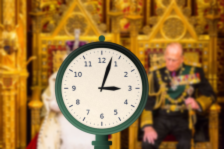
3:03
